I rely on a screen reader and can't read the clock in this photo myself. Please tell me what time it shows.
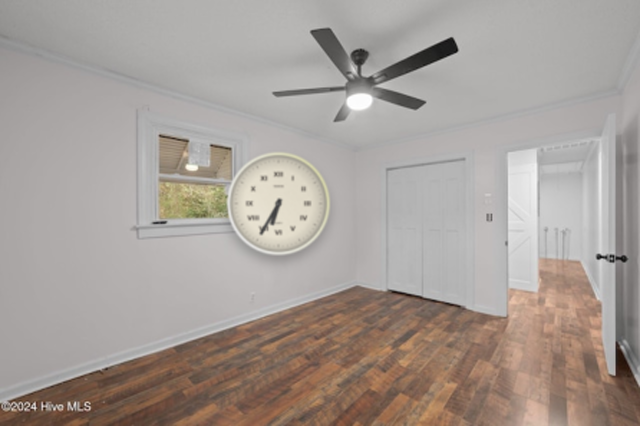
6:35
